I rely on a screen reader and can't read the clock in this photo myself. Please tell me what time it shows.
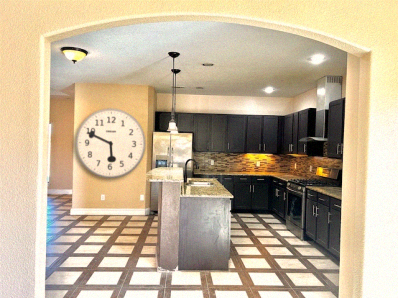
5:49
